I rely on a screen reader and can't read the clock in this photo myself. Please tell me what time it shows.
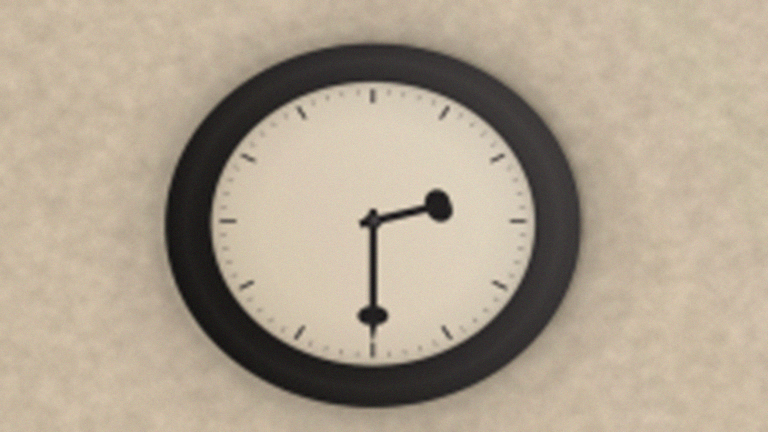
2:30
